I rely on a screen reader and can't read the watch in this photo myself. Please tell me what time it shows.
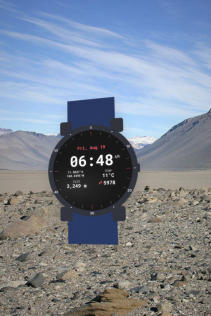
6:48
